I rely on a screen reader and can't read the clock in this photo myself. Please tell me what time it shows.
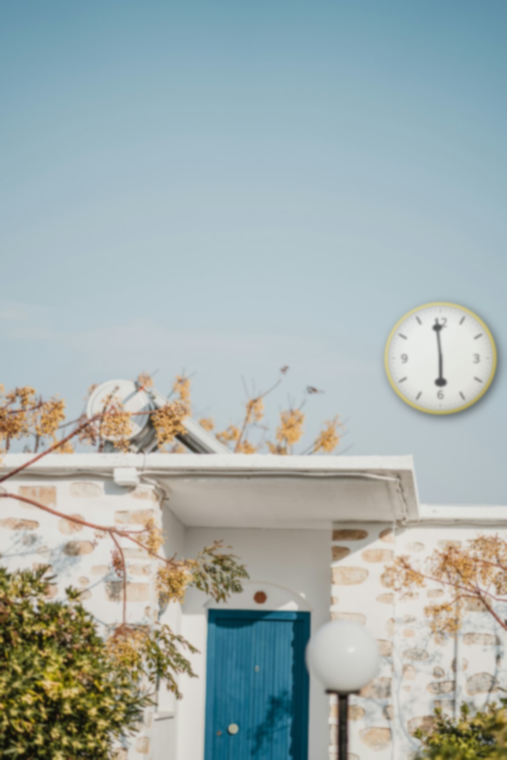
5:59
